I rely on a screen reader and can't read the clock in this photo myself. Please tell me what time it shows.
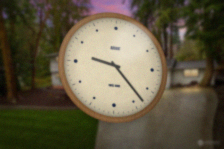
9:23
